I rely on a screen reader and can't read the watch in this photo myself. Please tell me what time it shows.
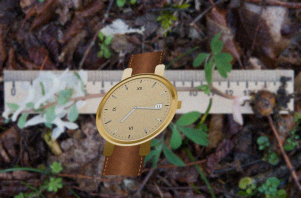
7:16
